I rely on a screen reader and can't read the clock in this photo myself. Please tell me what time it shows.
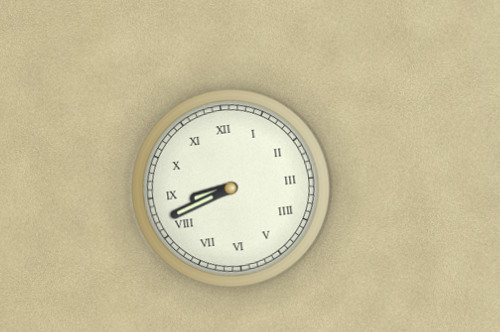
8:42
